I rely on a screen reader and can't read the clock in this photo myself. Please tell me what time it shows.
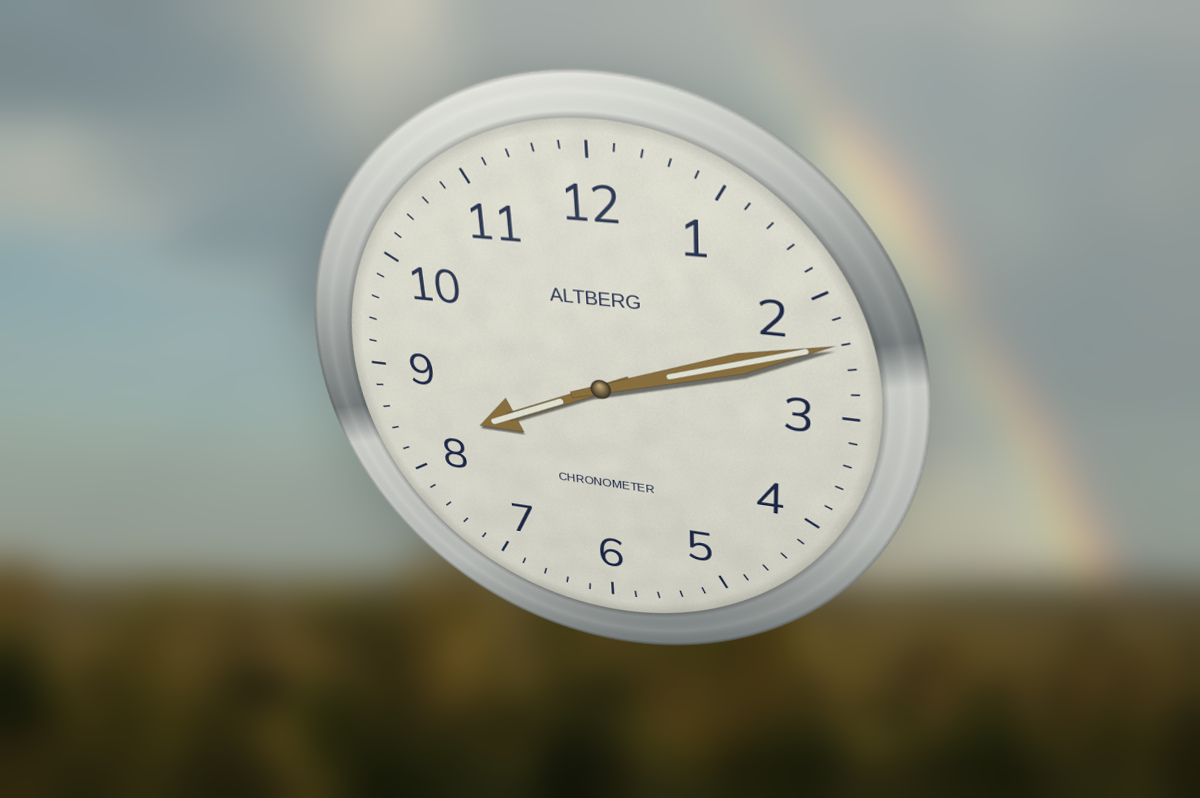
8:12
